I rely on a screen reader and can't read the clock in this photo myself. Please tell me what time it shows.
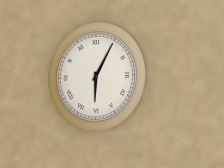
6:05
